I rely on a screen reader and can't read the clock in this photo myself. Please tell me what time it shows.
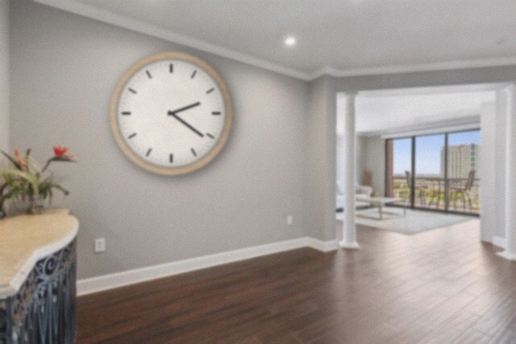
2:21
